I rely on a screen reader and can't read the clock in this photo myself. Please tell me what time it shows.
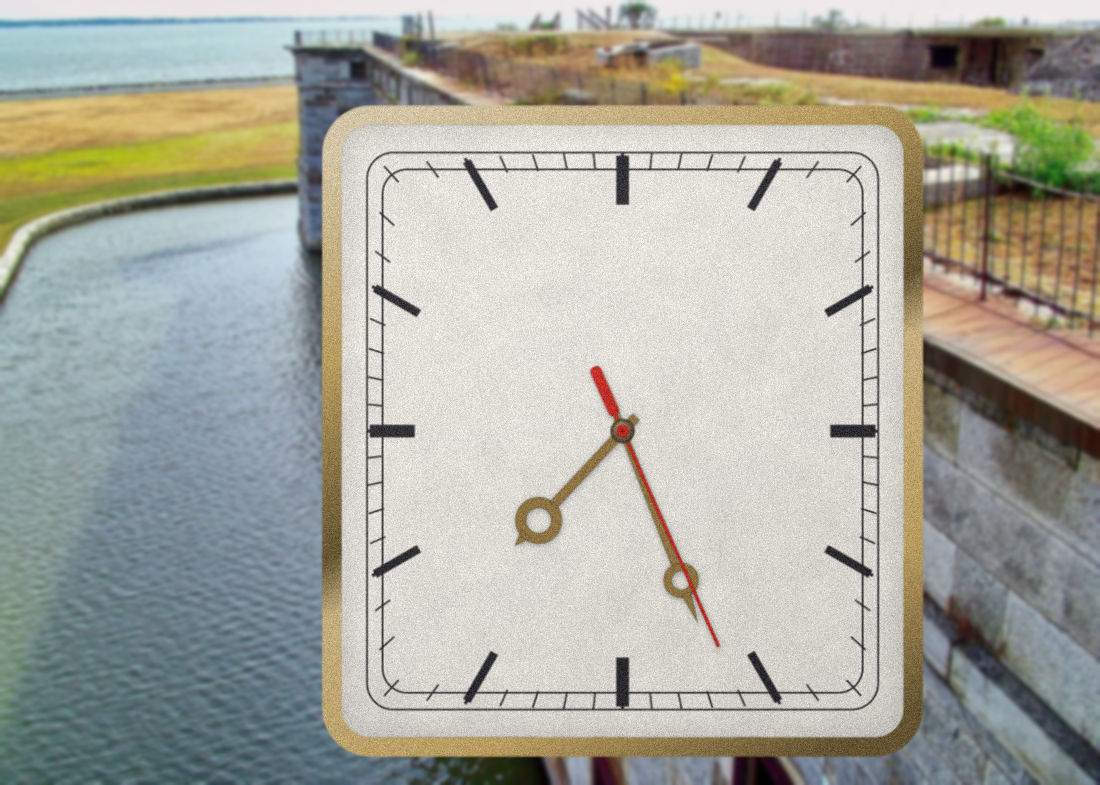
7:26:26
